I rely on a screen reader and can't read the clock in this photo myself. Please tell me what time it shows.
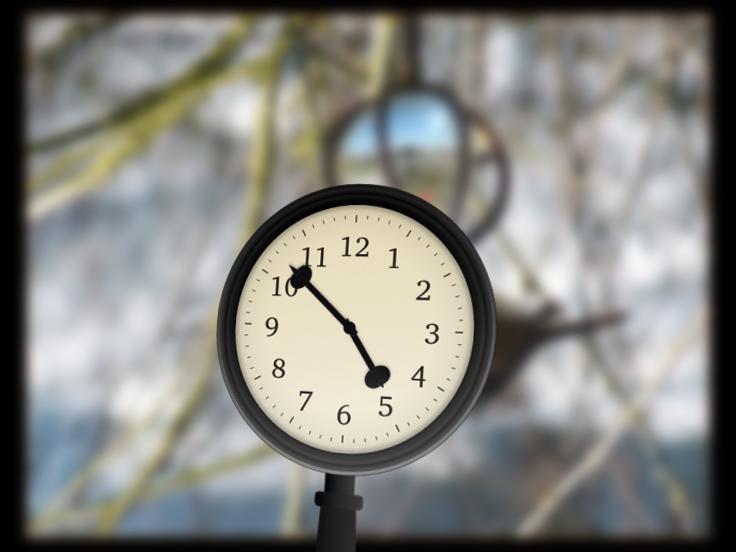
4:52
